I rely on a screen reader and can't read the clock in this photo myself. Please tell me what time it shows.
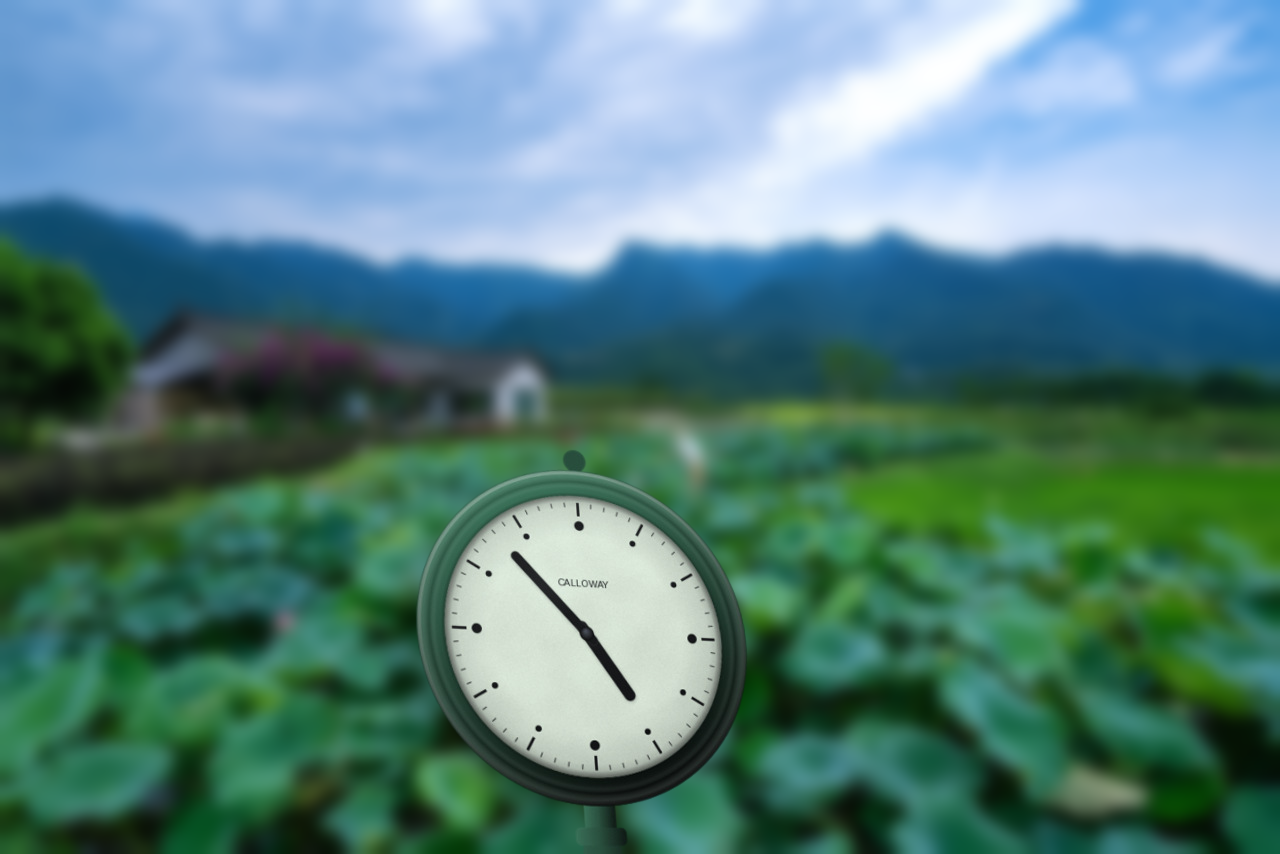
4:53
